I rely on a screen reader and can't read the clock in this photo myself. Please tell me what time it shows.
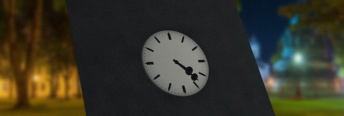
4:23
